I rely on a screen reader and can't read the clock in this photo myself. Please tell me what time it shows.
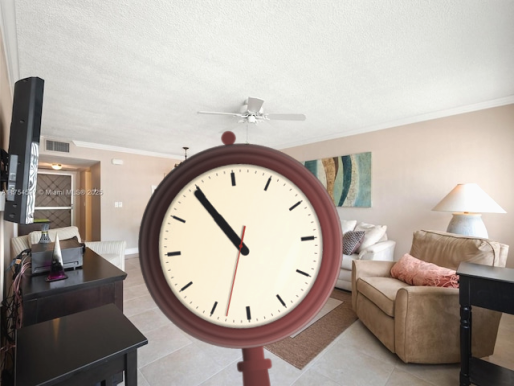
10:54:33
